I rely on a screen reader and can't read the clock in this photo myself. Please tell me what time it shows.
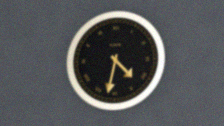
4:32
